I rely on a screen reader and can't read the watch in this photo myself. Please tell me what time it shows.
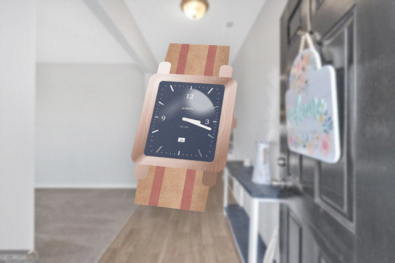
3:18
